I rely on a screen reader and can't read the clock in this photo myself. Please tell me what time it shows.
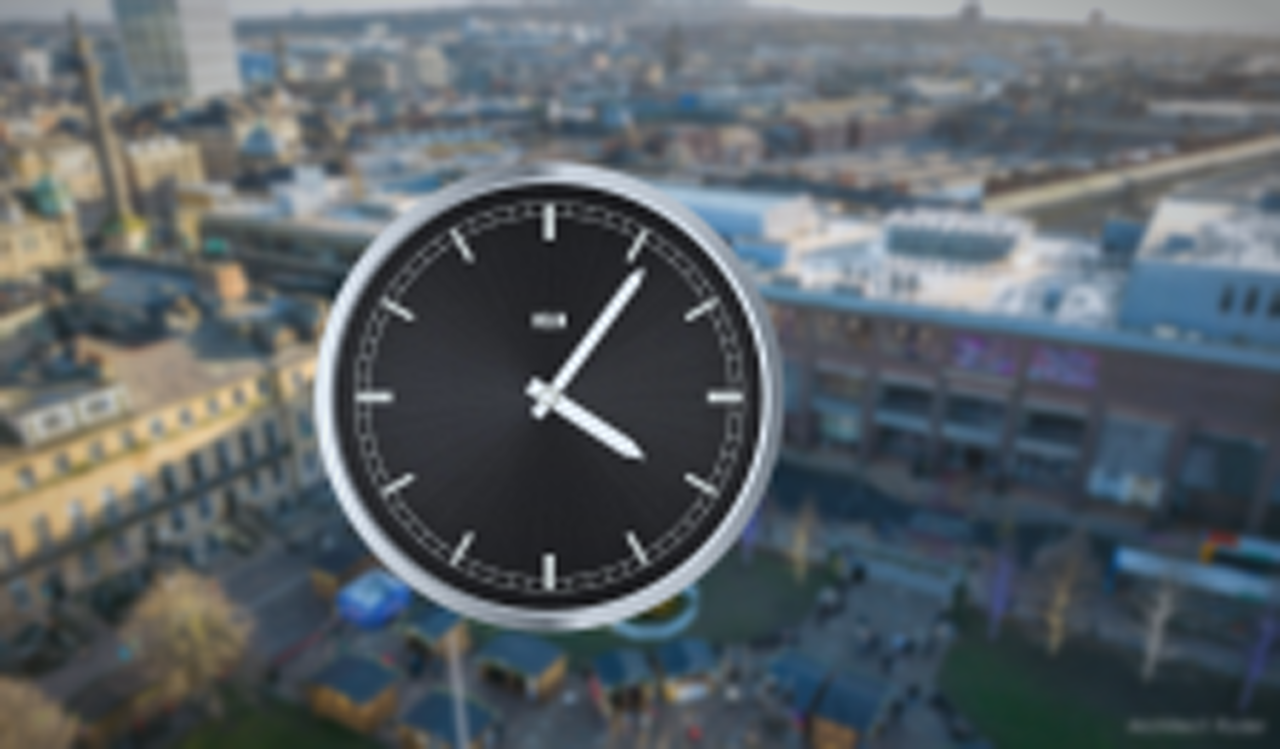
4:06
